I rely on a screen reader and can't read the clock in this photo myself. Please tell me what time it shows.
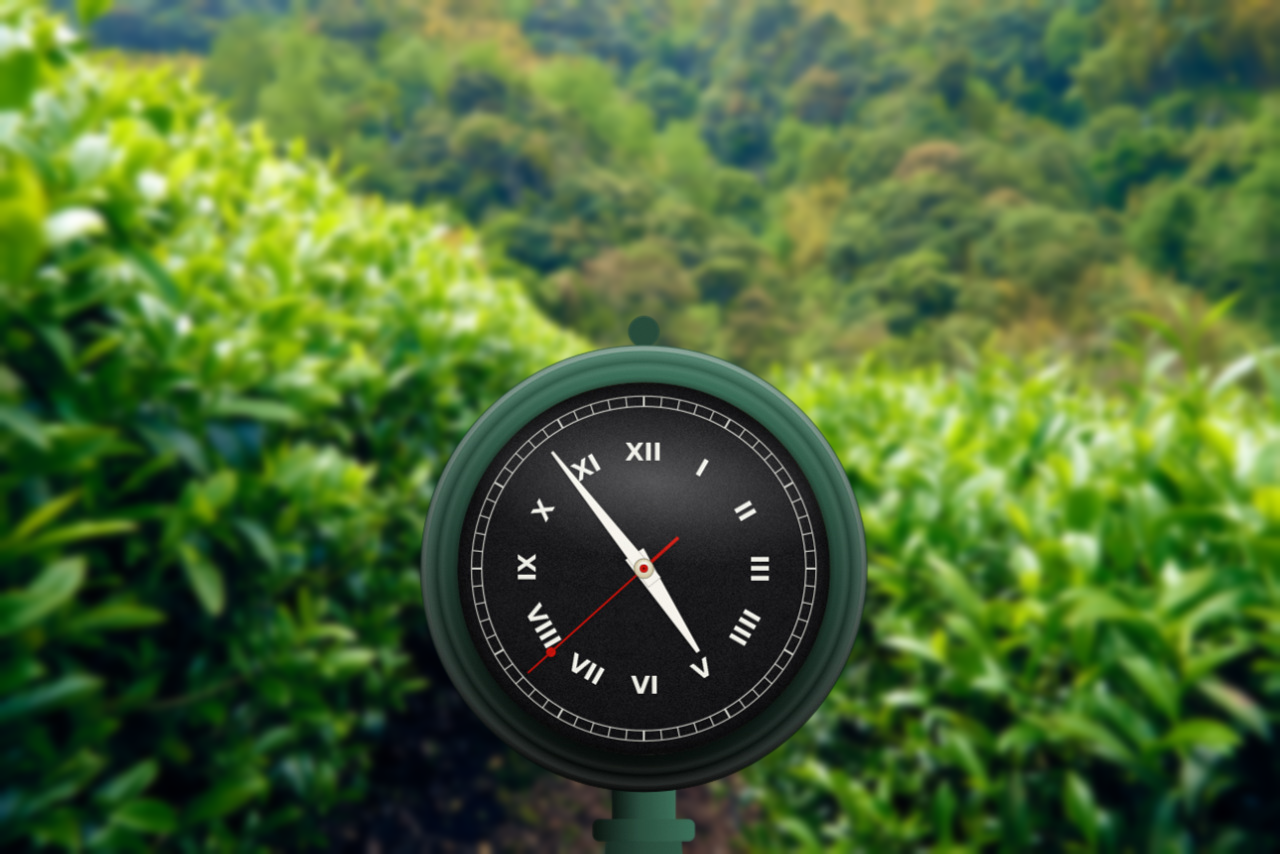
4:53:38
